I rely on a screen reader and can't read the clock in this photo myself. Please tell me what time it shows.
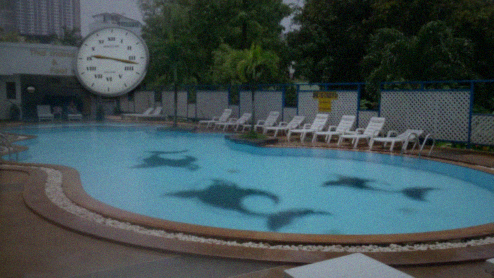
9:17
